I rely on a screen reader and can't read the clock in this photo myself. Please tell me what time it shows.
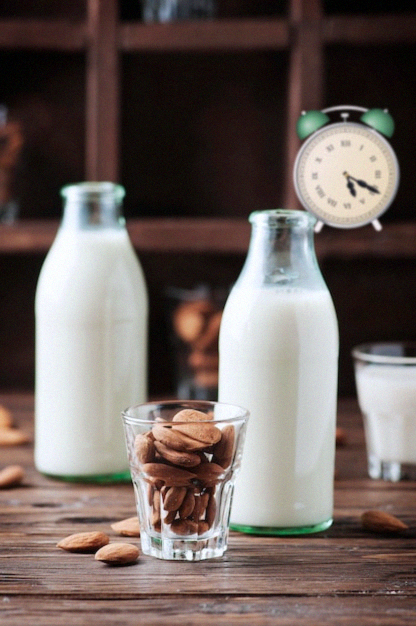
5:20
